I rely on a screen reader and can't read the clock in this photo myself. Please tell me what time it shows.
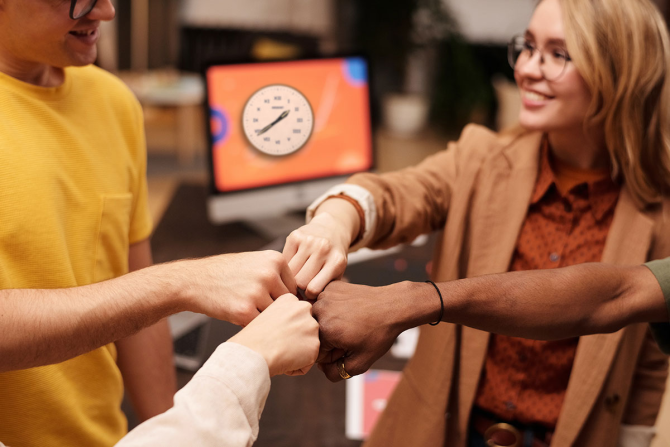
1:39
